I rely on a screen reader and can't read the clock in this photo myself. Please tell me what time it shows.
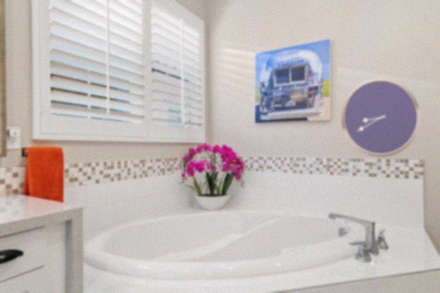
8:40
